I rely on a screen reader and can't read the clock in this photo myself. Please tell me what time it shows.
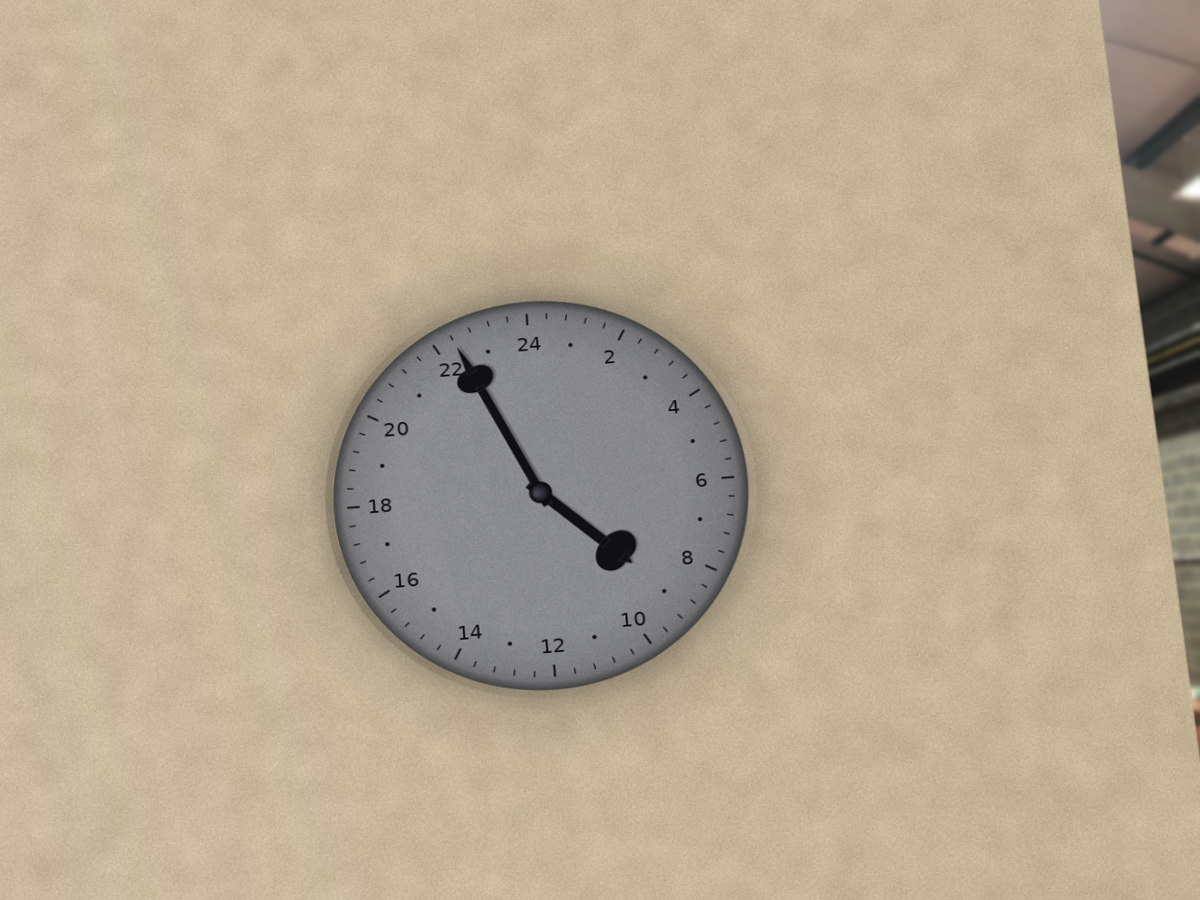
8:56
